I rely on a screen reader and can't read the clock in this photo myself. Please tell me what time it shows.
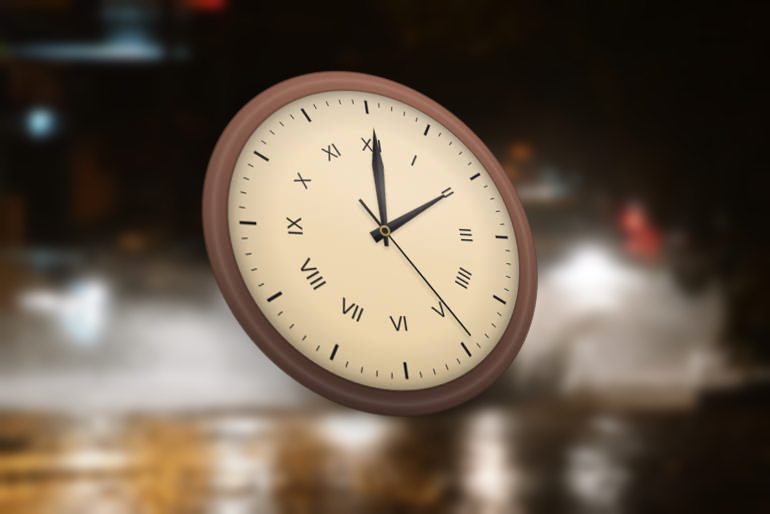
2:00:24
